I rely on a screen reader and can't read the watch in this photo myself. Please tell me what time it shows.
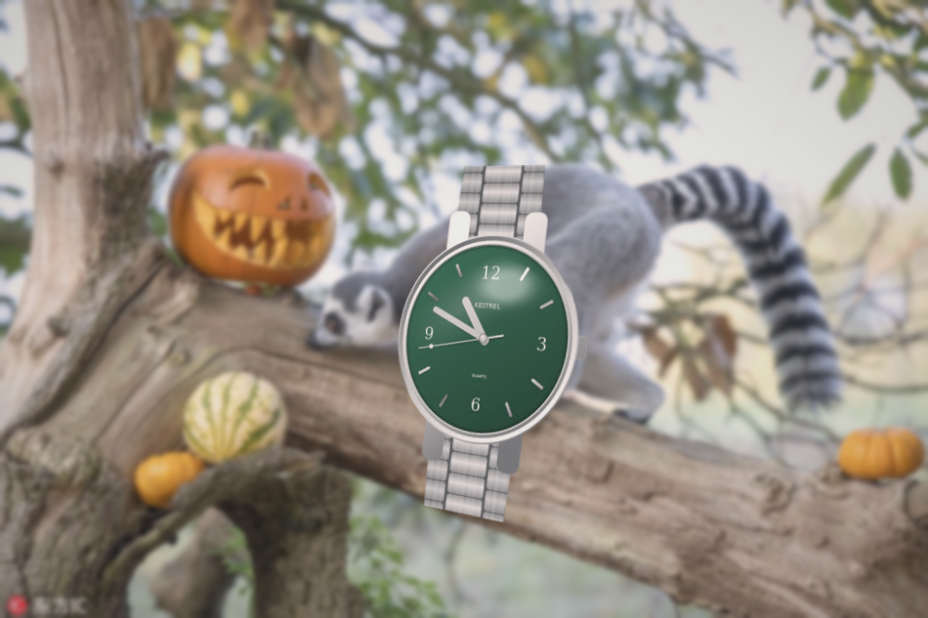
10:48:43
